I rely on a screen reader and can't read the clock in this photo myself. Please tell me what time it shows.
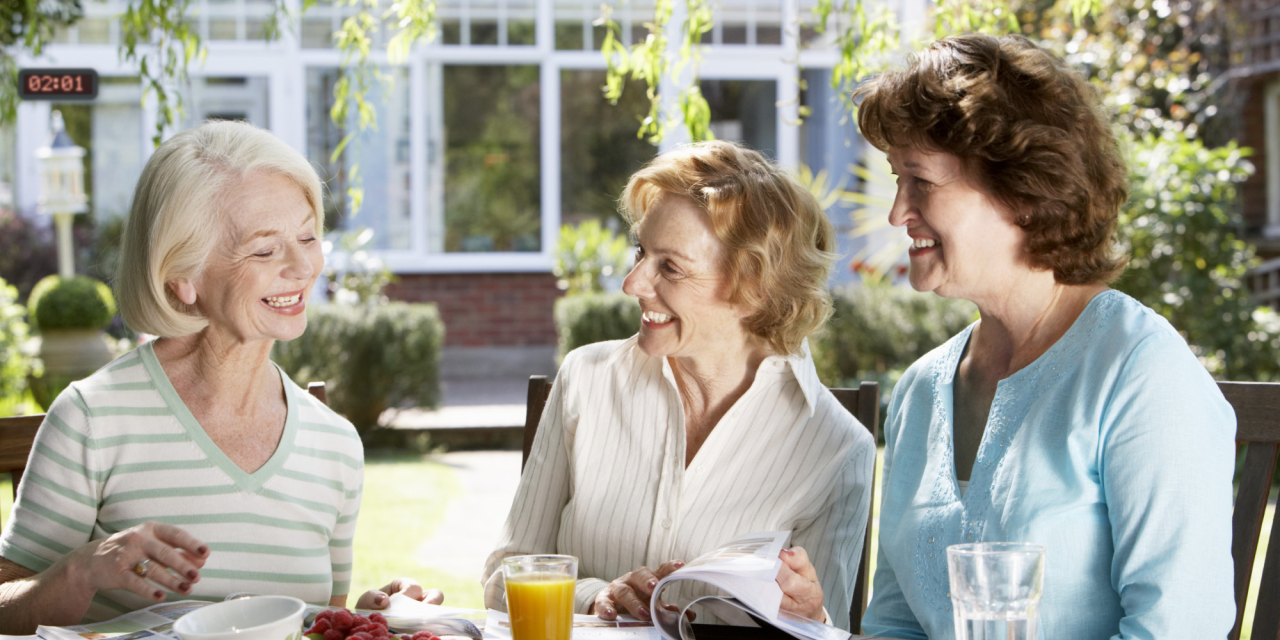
2:01
